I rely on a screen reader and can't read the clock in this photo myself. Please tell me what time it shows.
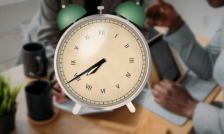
7:40
